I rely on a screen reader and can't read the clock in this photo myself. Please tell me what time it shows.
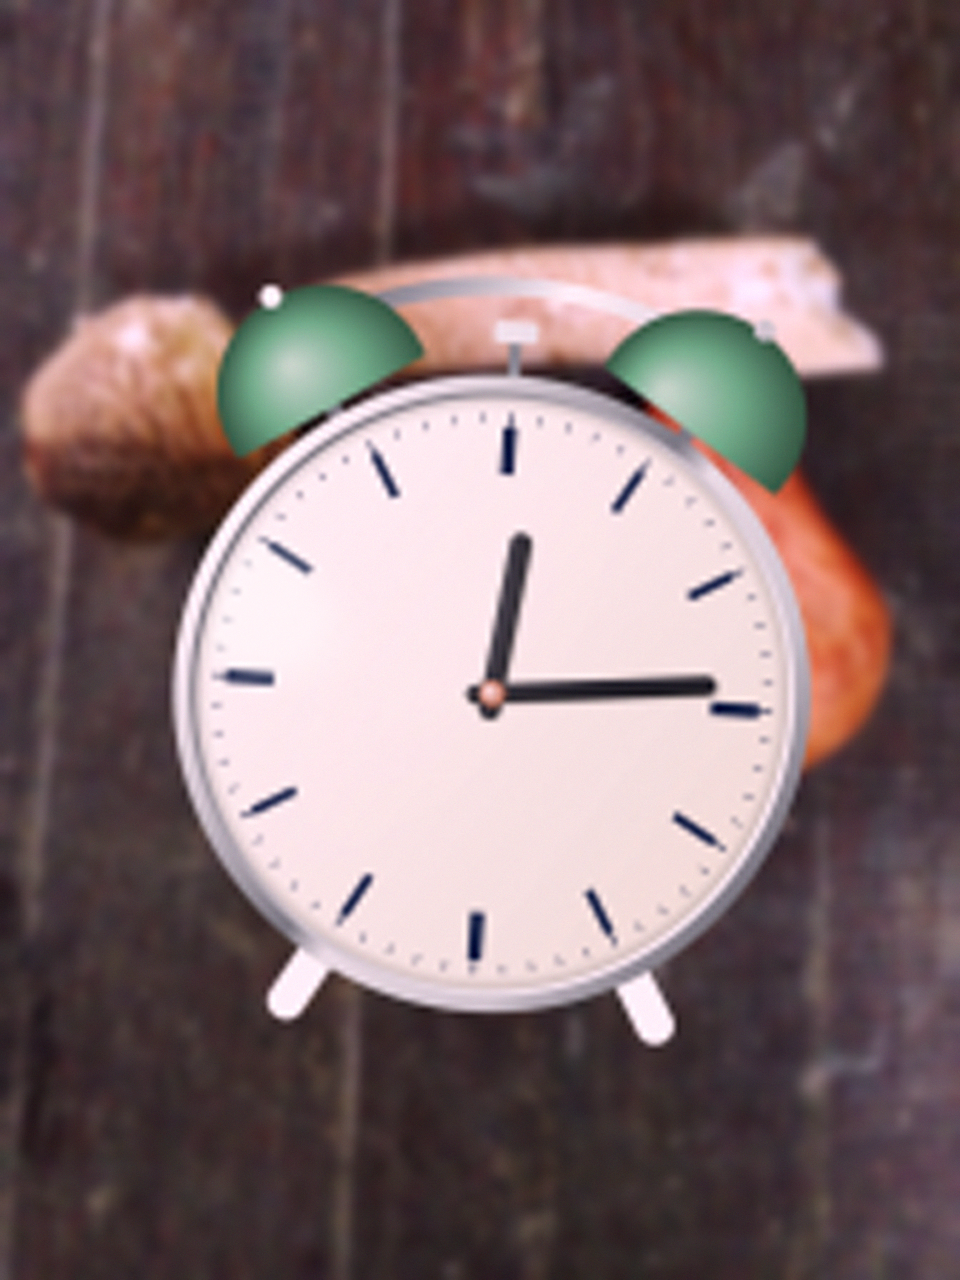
12:14
